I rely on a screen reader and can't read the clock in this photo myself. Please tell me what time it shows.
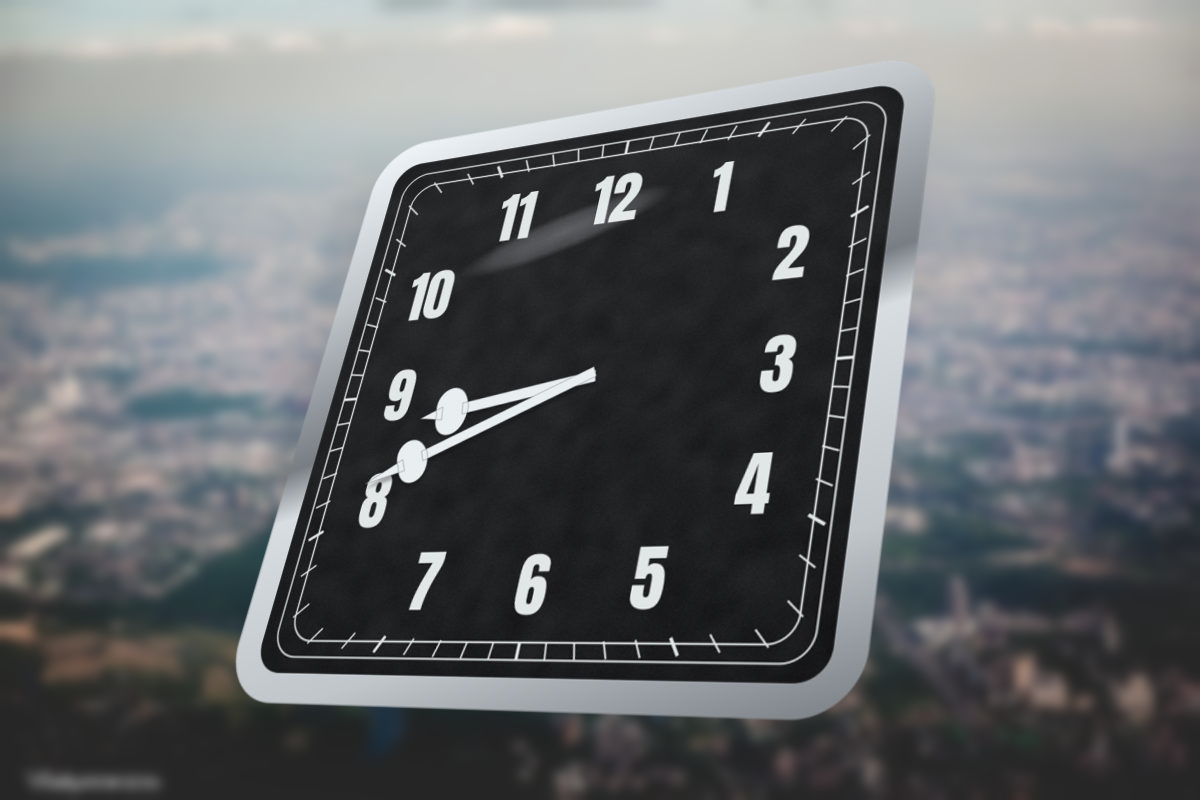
8:41
